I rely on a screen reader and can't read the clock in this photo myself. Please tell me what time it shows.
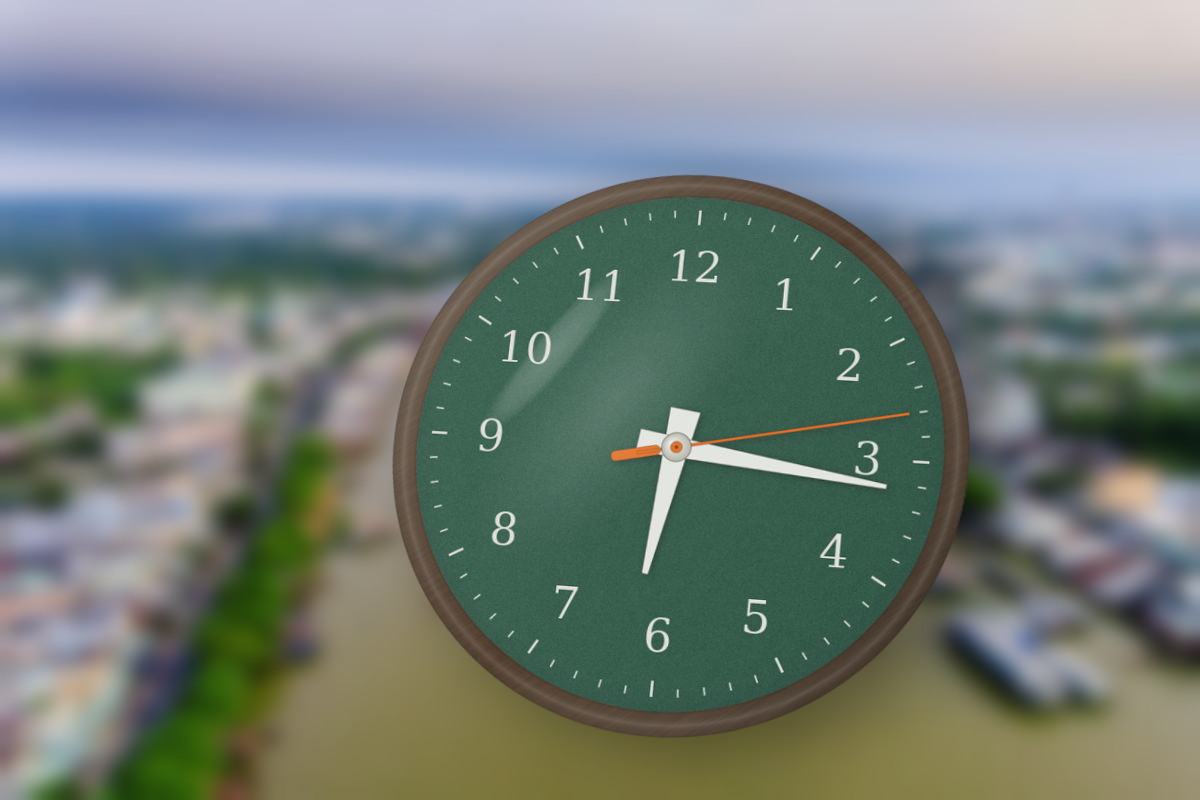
6:16:13
